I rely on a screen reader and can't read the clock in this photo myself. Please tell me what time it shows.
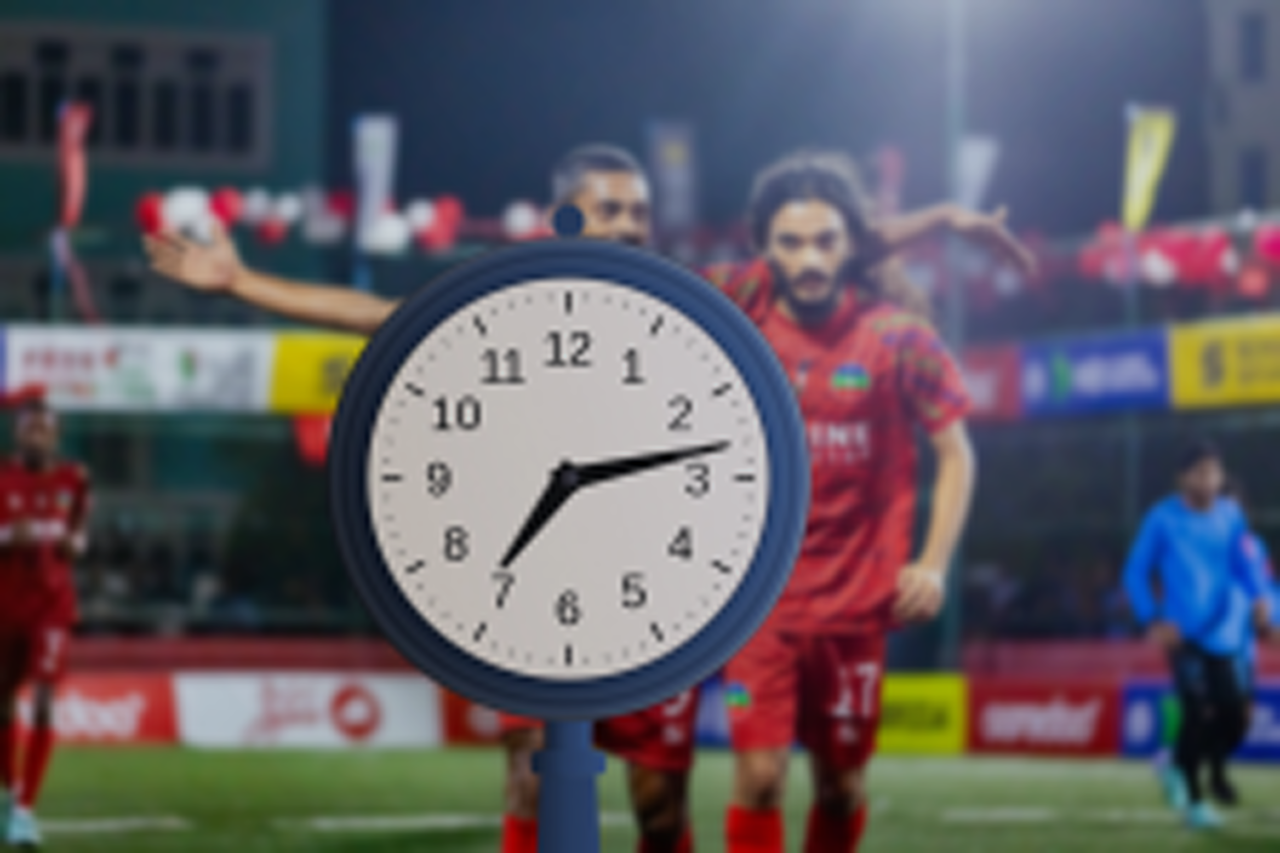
7:13
